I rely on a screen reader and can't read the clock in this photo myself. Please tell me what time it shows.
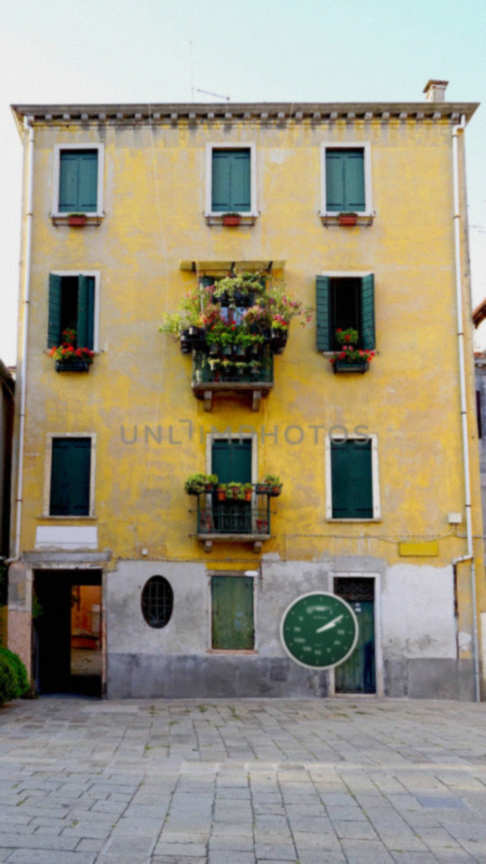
2:09
